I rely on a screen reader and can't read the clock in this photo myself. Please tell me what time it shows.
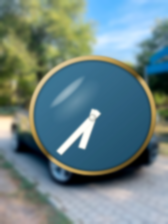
6:37
